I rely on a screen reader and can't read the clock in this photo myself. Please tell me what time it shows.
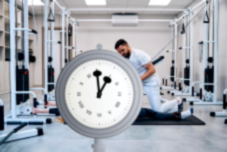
12:59
